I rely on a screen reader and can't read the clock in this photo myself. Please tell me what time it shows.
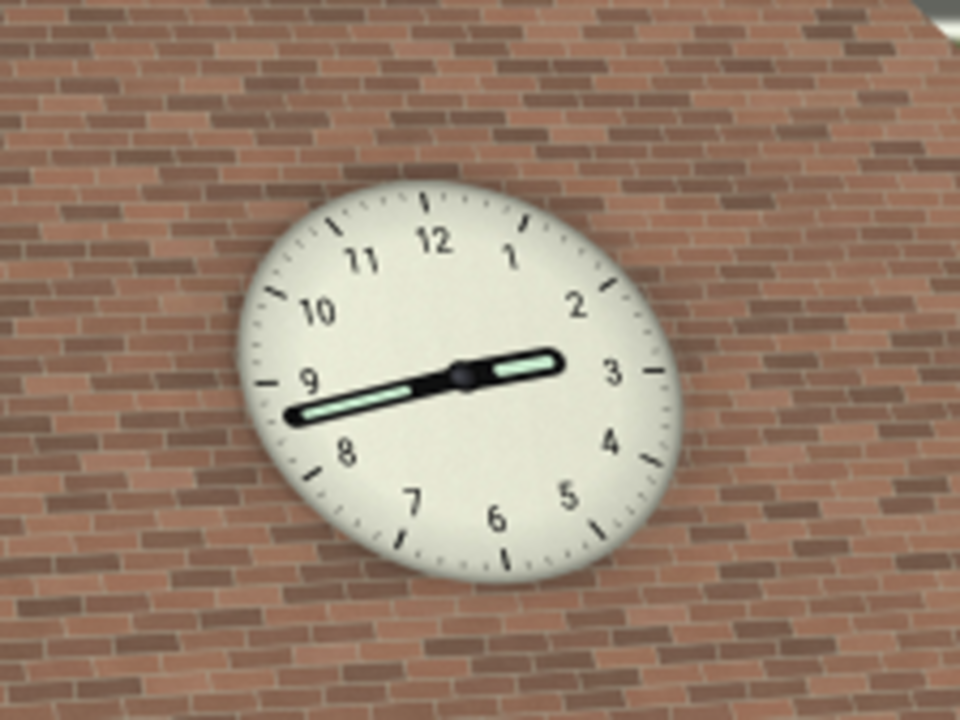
2:43
